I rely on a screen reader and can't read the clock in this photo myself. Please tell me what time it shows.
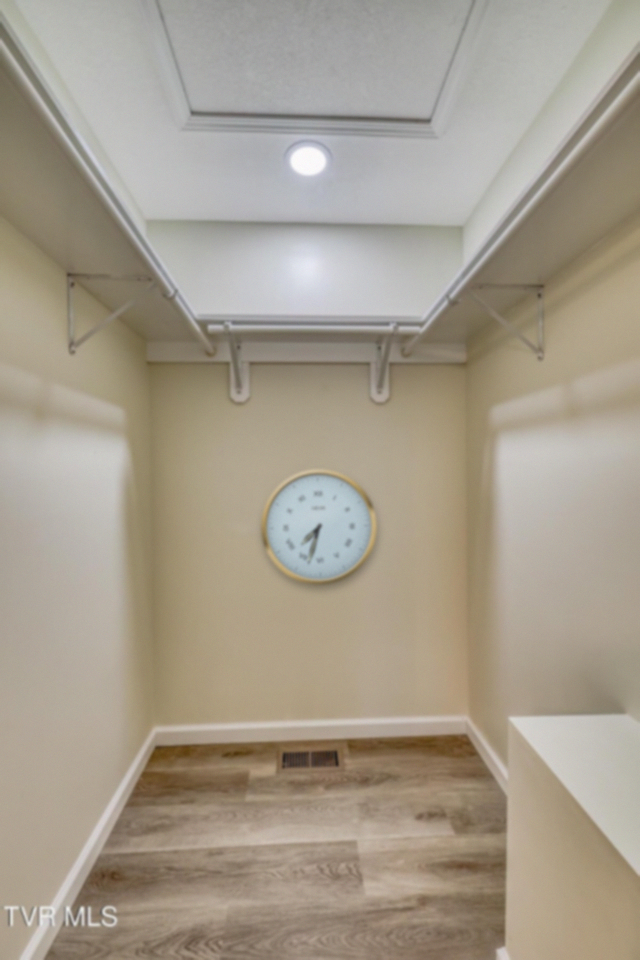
7:33
